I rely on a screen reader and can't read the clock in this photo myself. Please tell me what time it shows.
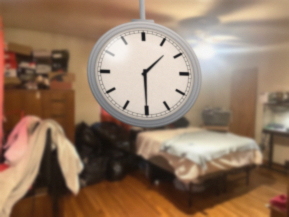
1:30
